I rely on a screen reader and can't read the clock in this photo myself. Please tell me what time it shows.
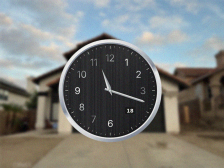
11:18
